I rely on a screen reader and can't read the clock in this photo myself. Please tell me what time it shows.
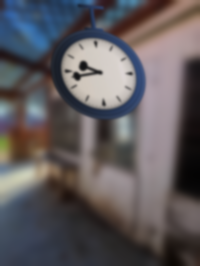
9:43
